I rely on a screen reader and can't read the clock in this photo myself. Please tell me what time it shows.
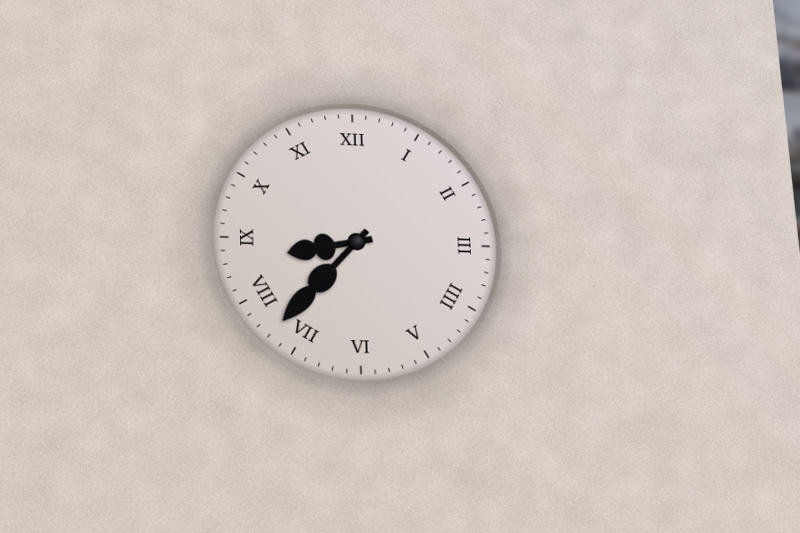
8:37
